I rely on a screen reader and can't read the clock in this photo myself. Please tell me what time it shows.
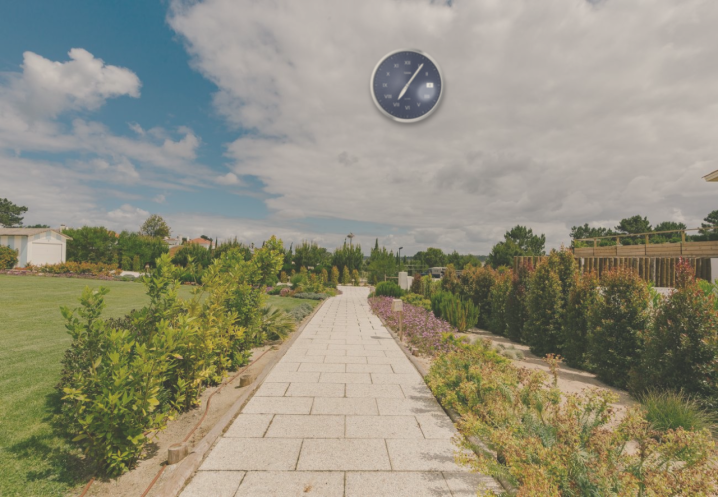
7:06
